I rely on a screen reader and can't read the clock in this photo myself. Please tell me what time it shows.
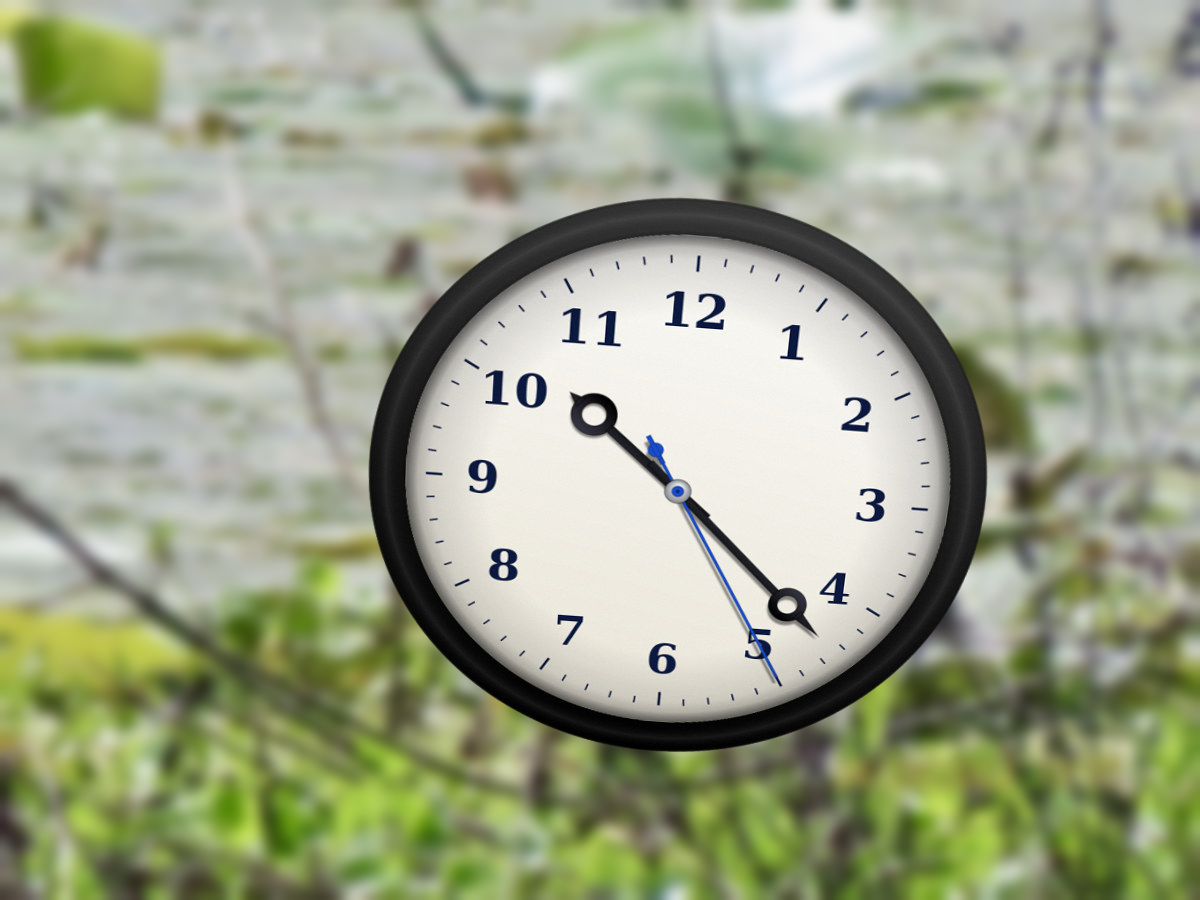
10:22:25
